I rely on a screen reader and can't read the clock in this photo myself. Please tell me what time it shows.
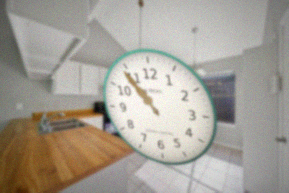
10:54
